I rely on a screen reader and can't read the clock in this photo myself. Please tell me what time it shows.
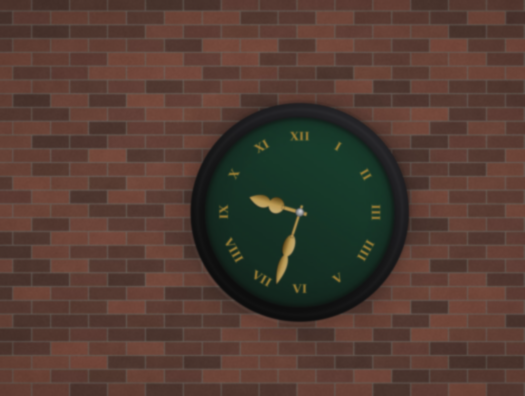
9:33
